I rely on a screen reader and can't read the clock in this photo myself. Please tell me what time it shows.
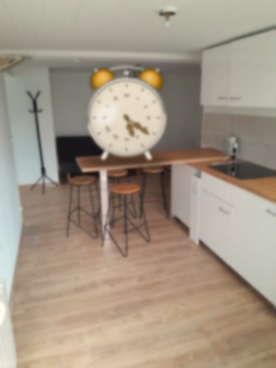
5:21
